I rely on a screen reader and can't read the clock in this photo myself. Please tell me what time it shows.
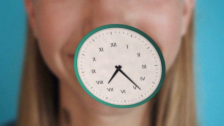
7:24
